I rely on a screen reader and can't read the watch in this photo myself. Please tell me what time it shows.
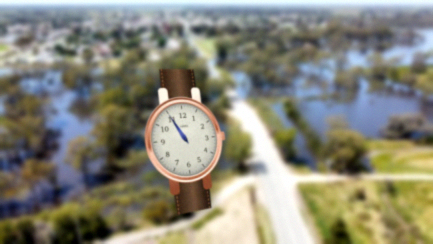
10:55
